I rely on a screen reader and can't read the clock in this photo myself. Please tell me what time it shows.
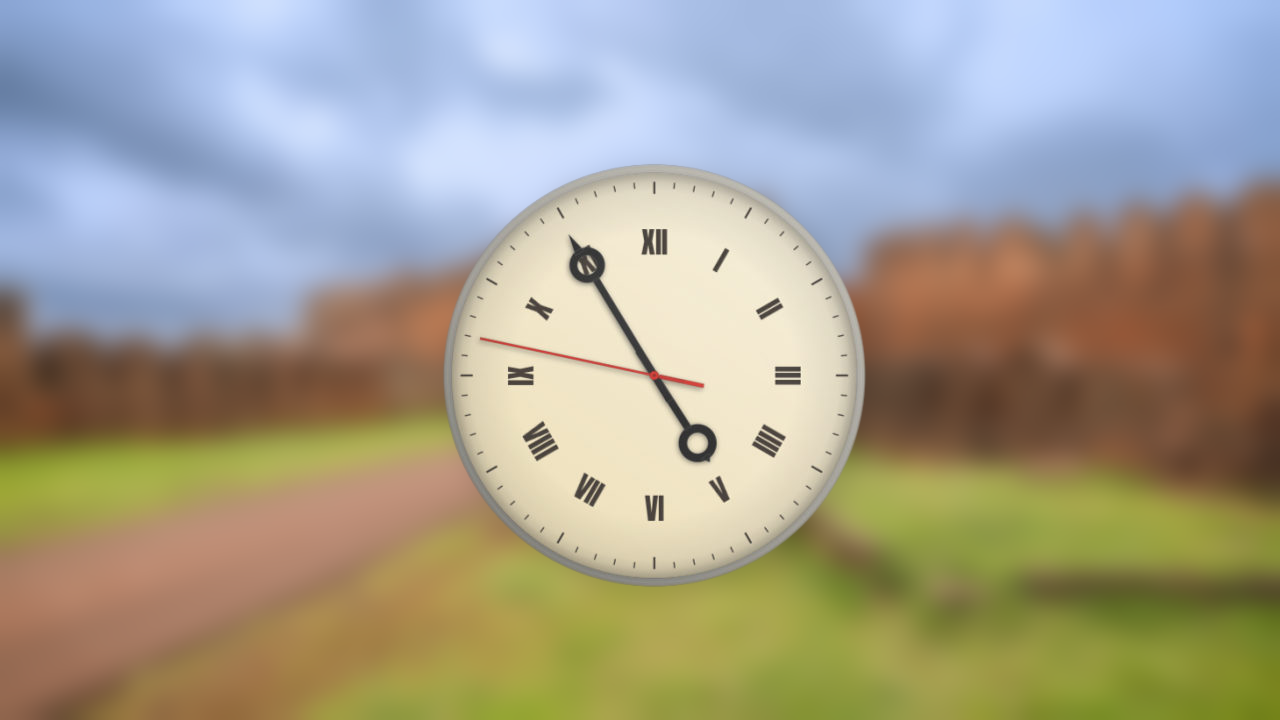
4:54:47
